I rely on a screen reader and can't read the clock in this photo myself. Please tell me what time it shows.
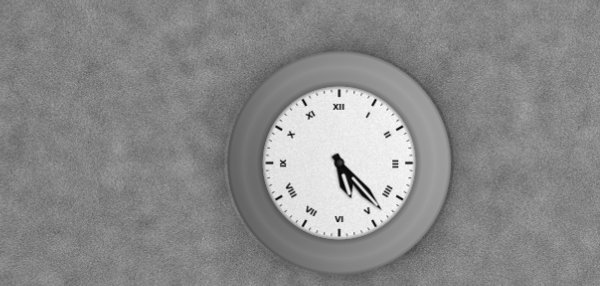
5:23
